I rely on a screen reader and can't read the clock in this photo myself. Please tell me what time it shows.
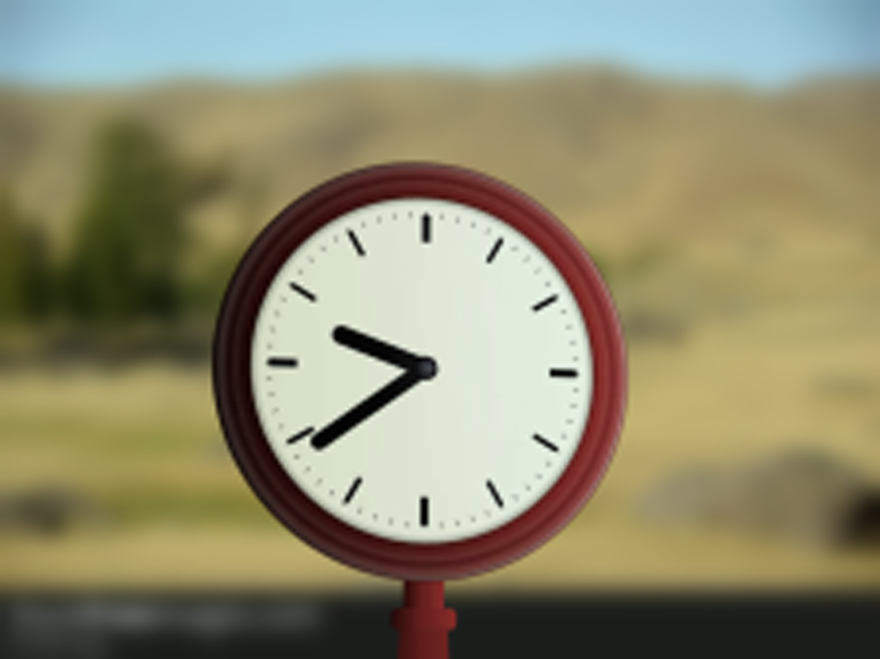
9:39
